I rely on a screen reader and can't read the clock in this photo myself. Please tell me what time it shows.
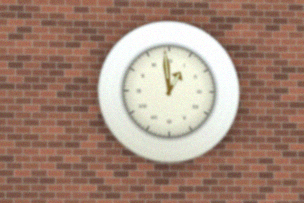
12:59
